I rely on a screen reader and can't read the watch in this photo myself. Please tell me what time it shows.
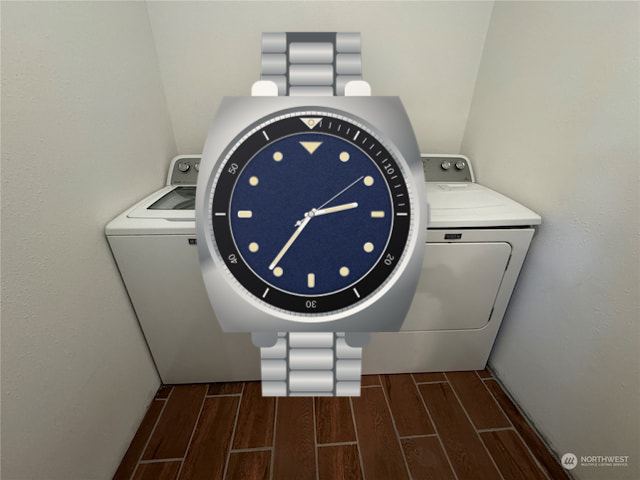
2:36:09
